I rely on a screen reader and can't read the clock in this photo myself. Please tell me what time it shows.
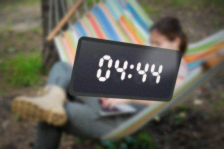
4:44
